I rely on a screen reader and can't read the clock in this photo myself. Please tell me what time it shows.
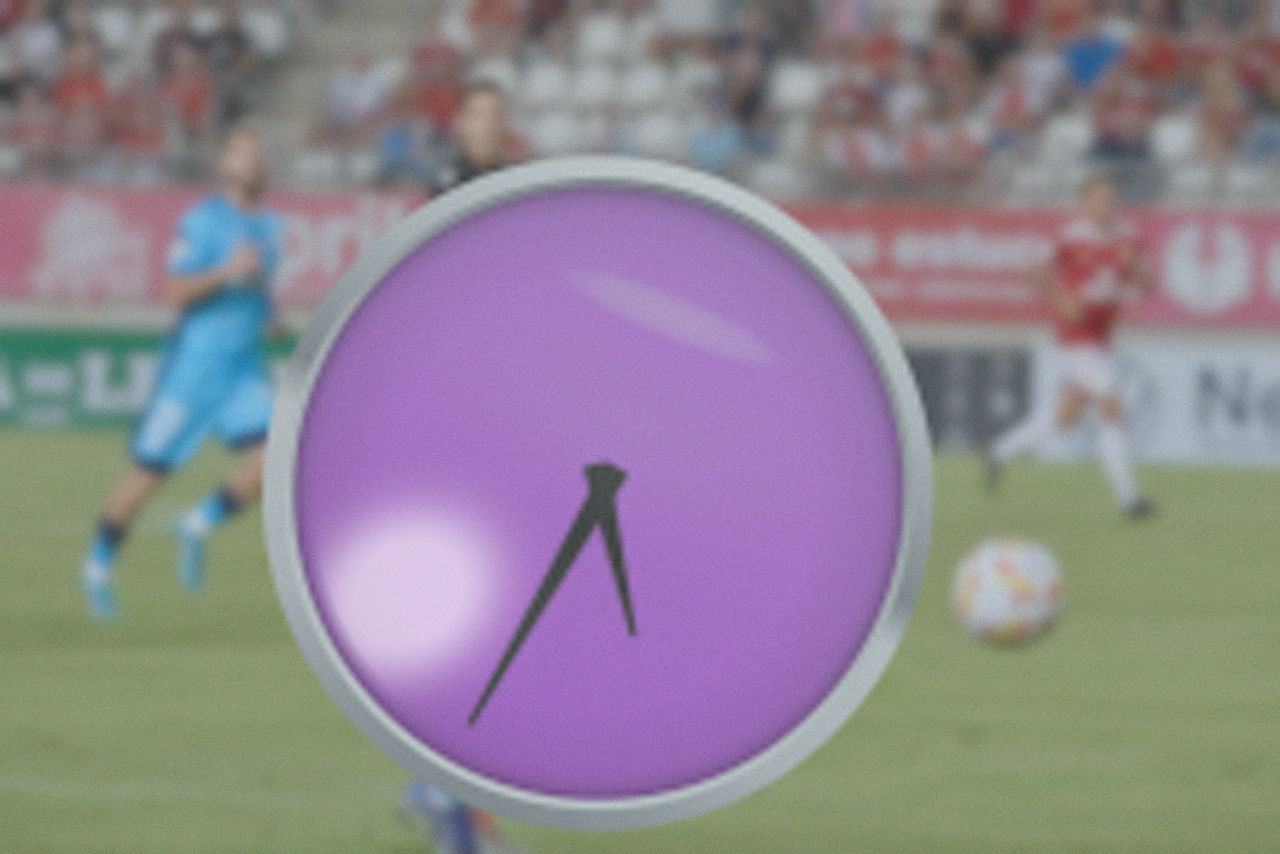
5:35
